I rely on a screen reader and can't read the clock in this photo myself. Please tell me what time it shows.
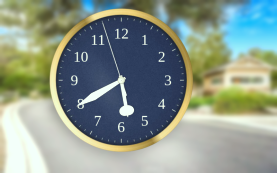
5:39:57
